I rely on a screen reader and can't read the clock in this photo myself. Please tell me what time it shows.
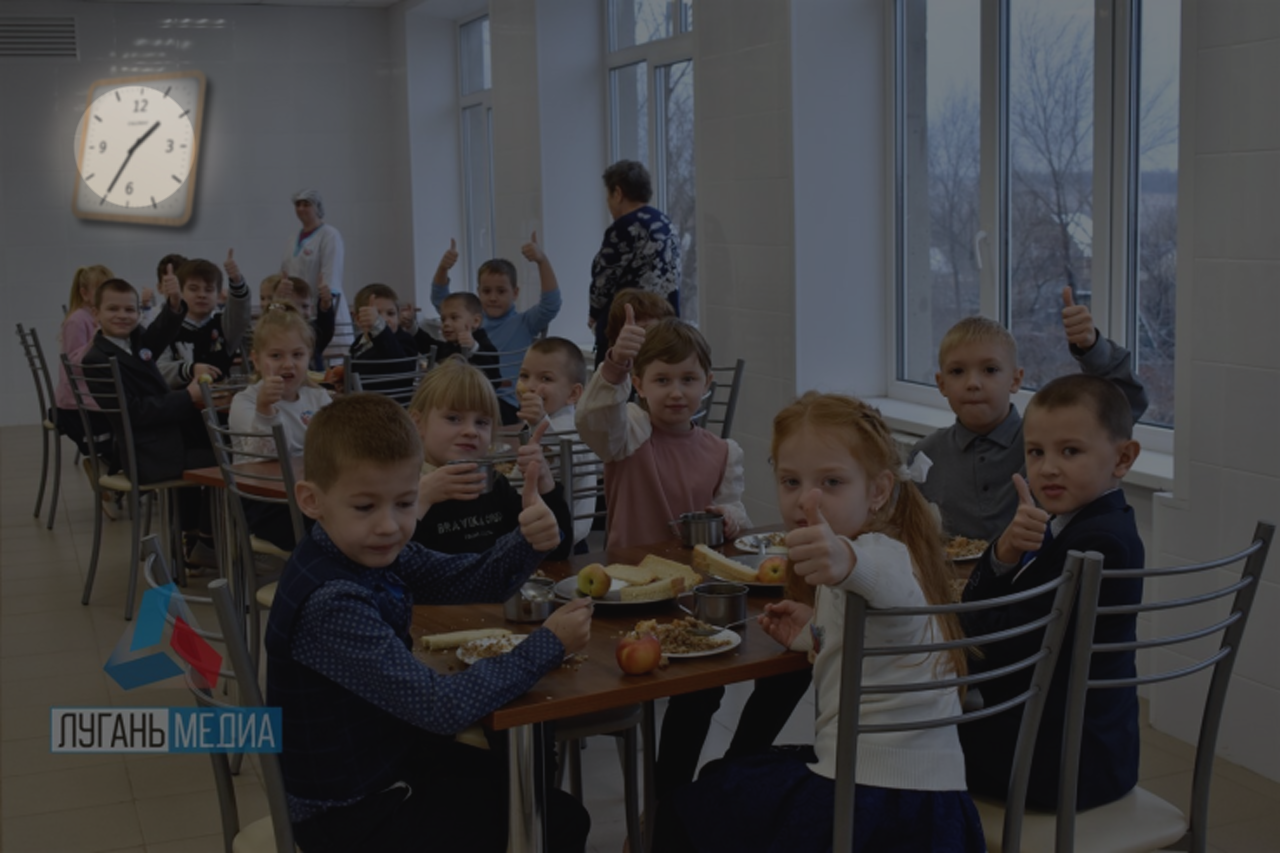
1:35
